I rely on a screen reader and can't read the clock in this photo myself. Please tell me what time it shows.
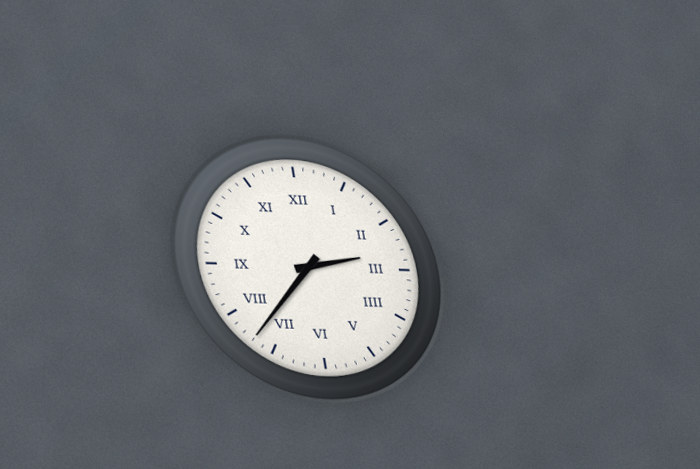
2:37
